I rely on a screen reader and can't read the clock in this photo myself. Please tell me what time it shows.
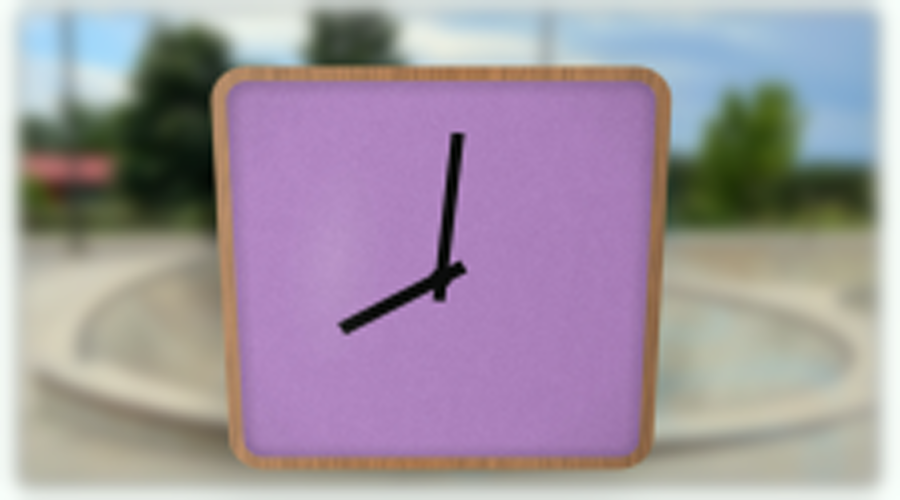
8:01
